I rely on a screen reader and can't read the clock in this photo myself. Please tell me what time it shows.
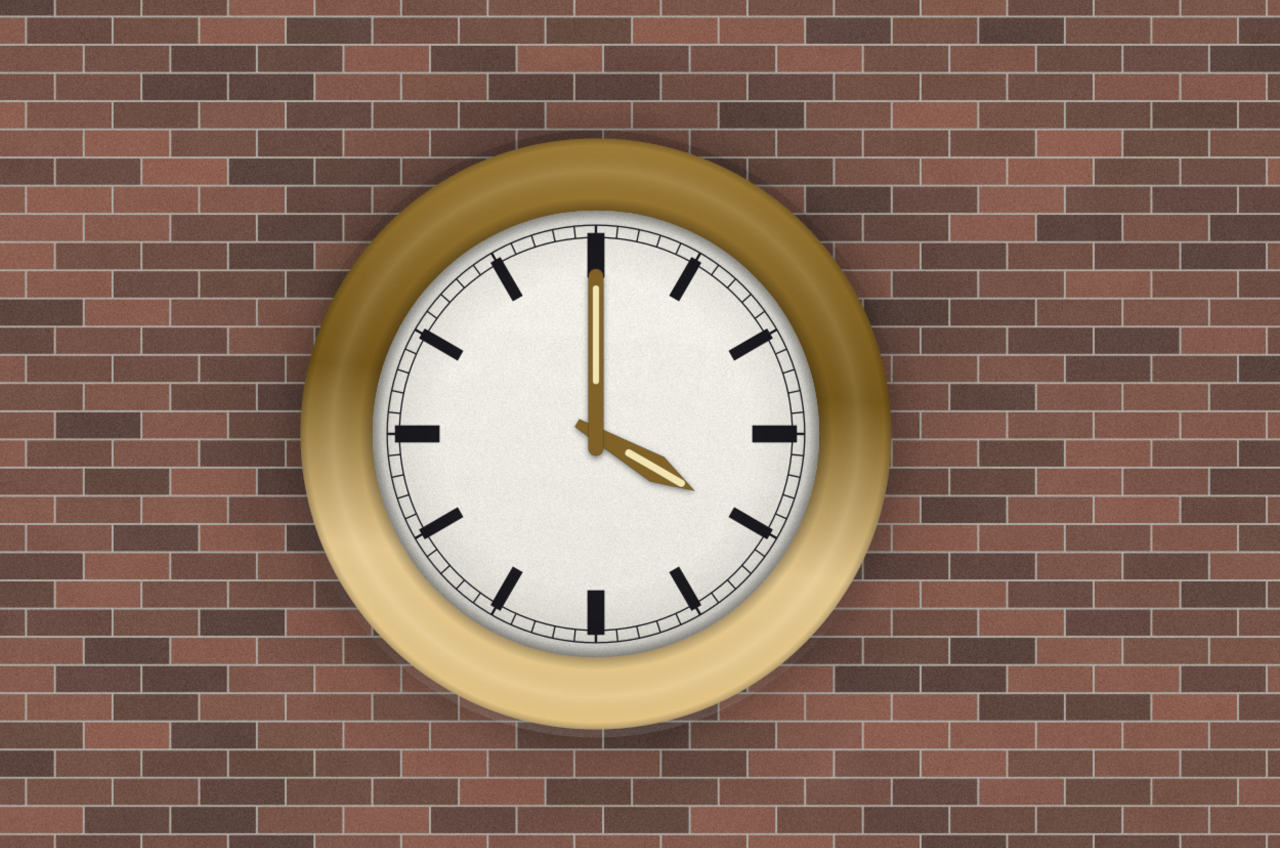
4:00
